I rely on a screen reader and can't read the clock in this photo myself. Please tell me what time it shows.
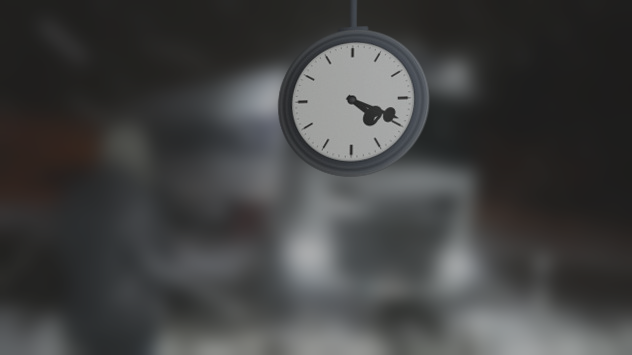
4:19
